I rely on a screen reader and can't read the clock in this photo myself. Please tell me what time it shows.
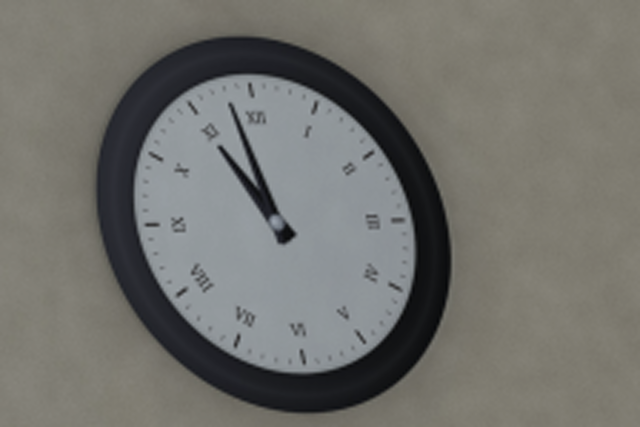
10:58
